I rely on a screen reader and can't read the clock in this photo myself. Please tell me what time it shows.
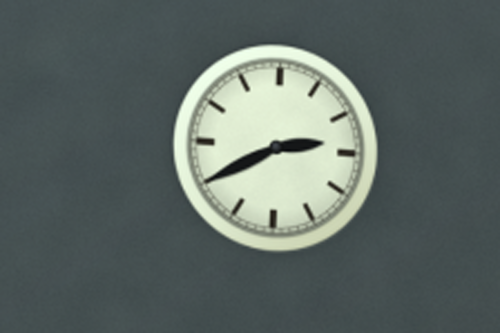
2:40
